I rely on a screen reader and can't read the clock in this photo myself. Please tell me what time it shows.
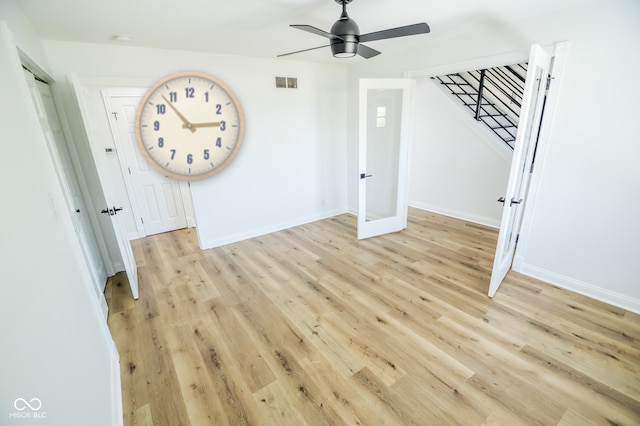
2:53
